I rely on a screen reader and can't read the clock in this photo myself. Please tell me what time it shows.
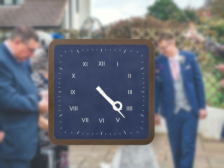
4:23
